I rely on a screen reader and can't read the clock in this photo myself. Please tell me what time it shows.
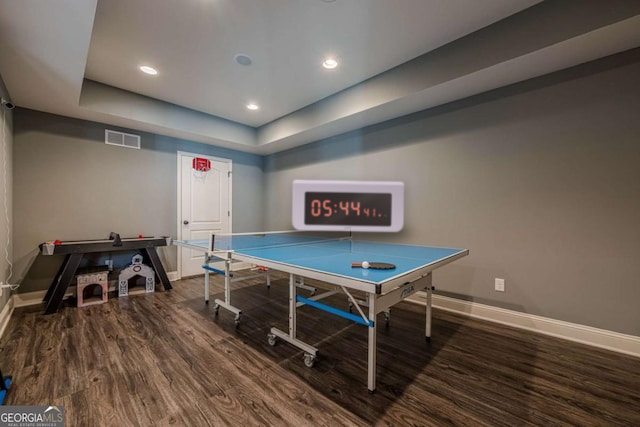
5:44
